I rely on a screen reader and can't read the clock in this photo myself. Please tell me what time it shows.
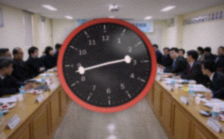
2:43
